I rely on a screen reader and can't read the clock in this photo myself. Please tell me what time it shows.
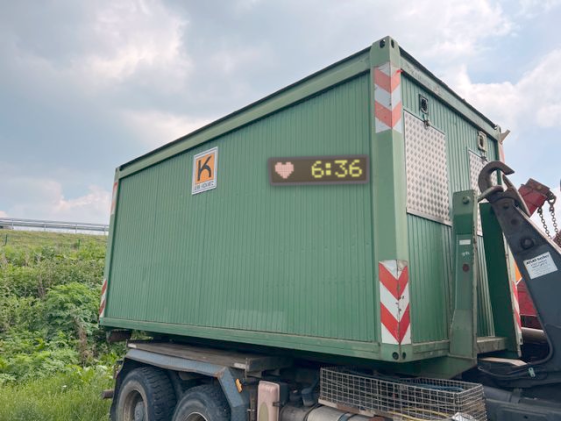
6:36
